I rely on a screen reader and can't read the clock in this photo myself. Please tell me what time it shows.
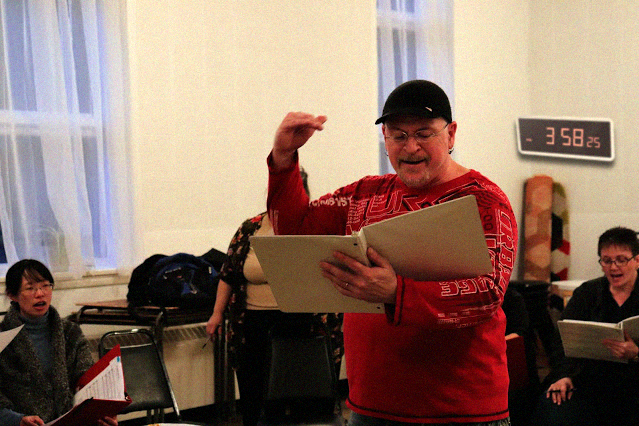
3:58
